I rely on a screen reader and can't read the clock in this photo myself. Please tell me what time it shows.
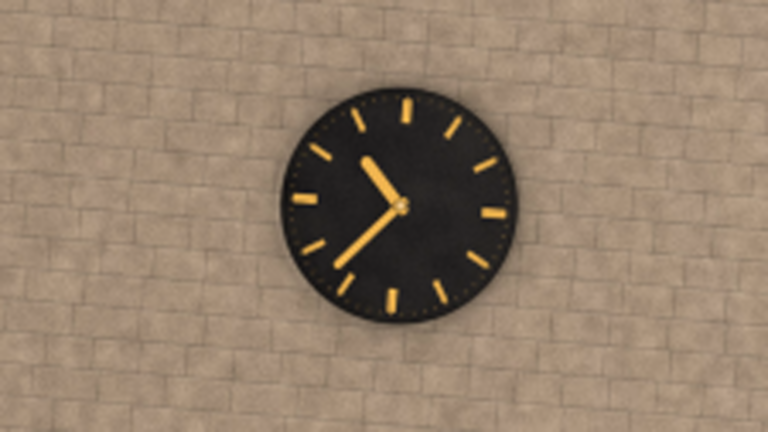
10:37
